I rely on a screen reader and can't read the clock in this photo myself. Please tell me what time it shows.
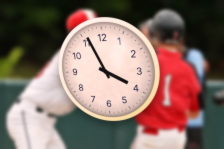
3:56
